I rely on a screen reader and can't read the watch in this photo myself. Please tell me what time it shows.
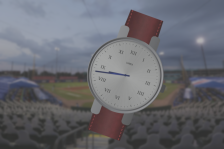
8:43
